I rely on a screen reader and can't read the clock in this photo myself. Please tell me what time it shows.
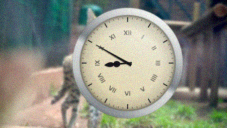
8:50
